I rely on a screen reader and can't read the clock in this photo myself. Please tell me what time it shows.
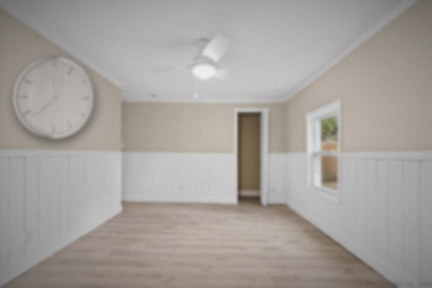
11:38
